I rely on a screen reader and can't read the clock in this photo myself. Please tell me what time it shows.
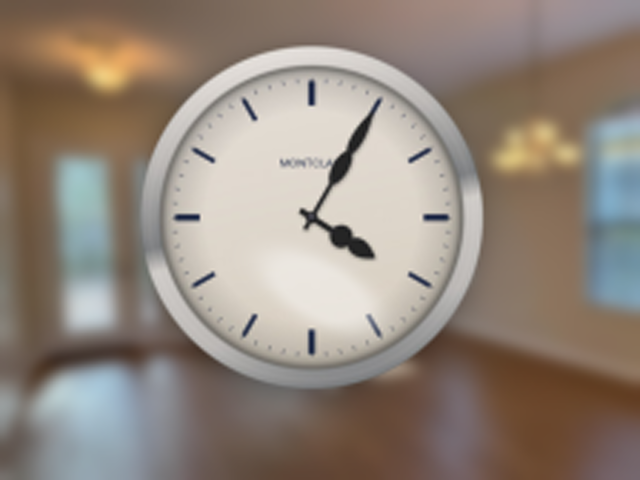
4:05
